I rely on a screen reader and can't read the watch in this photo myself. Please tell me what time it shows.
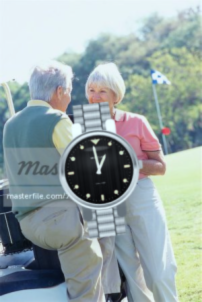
12:59
